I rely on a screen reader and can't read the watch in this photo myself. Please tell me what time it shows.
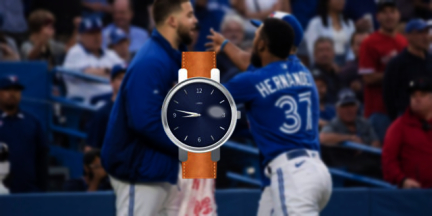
8:47
